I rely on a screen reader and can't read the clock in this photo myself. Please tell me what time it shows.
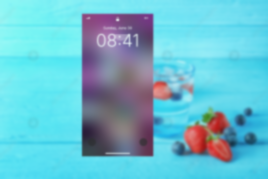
8:41
